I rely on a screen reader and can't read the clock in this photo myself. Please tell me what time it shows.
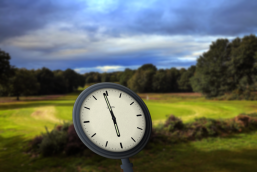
5:59
